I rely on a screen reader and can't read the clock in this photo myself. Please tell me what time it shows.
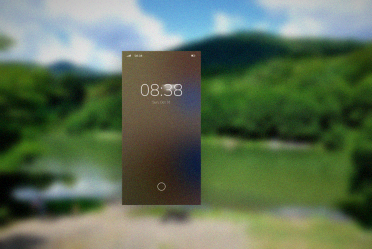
8:38
